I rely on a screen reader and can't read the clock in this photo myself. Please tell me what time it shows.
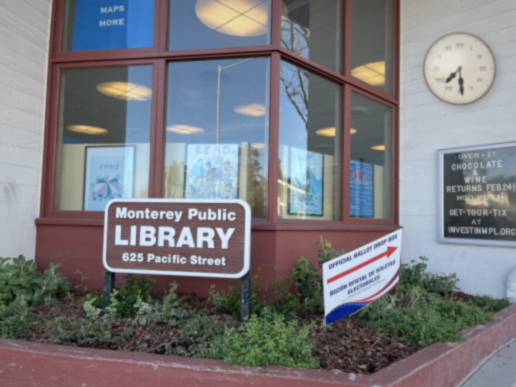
7:29
